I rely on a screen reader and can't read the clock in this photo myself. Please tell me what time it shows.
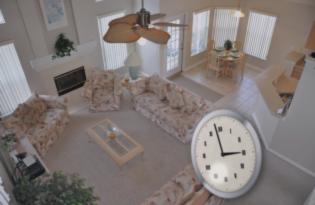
2:58
